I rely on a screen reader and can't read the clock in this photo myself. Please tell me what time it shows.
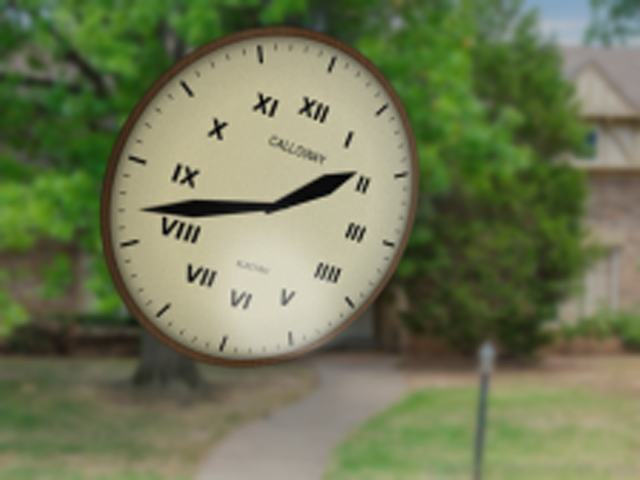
1:42
